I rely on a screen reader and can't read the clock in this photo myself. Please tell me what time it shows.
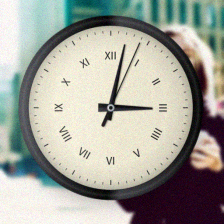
3:02:04
